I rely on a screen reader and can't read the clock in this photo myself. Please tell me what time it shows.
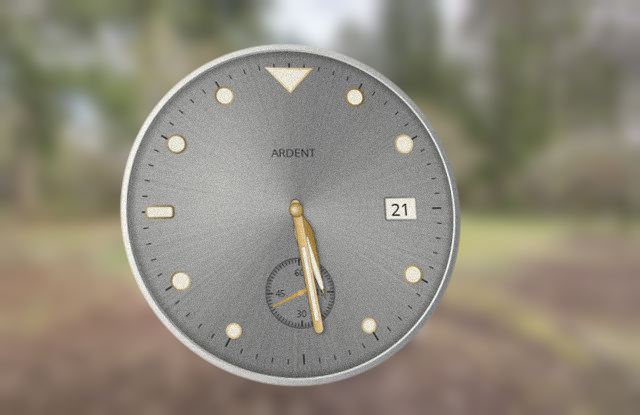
5:28:41
